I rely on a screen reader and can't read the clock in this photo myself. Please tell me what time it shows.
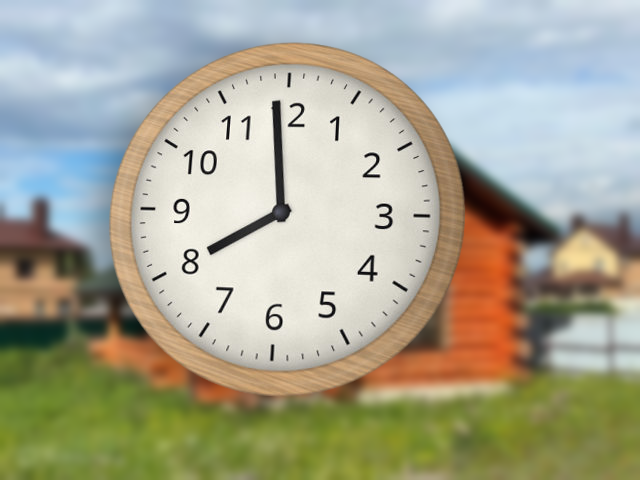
7:59
